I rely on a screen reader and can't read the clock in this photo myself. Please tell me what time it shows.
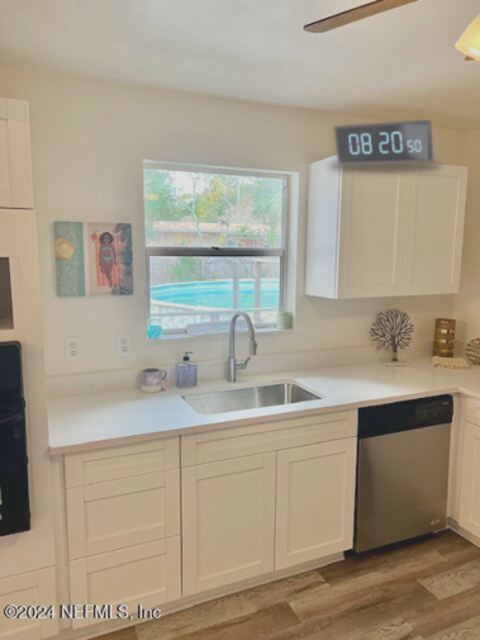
8:20:50
